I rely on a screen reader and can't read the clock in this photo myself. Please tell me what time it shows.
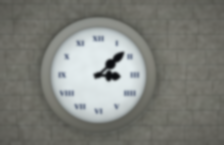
3:08
